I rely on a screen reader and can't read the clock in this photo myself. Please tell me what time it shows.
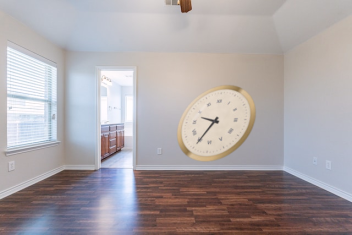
9:35
